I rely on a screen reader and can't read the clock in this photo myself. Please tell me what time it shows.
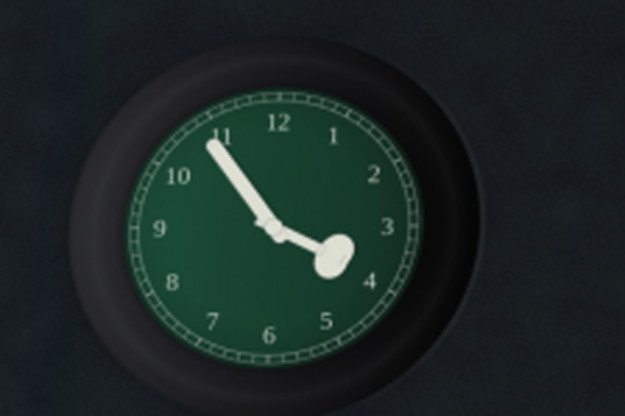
3:54
